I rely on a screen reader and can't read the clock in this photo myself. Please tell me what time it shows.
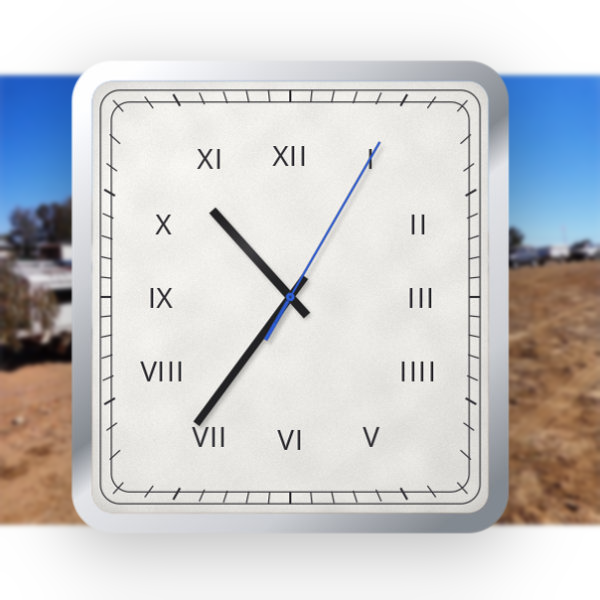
10:36:05
